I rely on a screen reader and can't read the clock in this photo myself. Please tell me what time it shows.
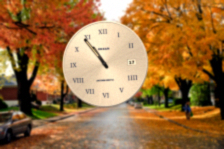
10:54
